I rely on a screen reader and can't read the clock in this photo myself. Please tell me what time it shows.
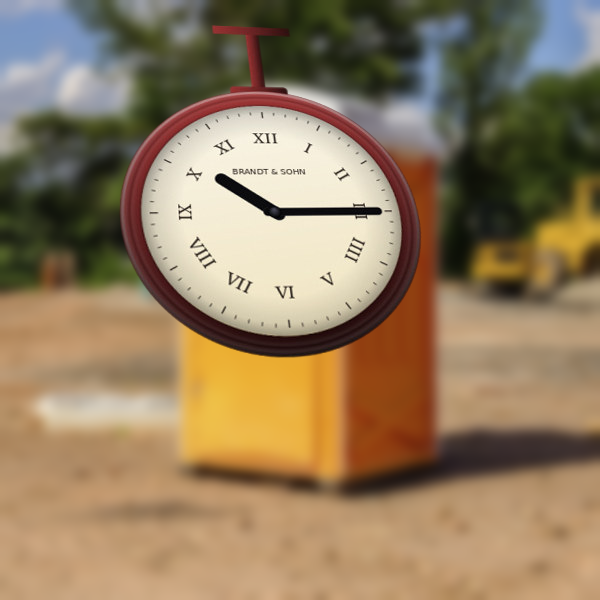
10:15
